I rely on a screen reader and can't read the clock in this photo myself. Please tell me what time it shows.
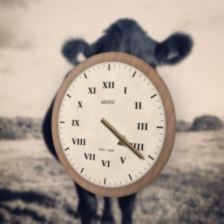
4:21
